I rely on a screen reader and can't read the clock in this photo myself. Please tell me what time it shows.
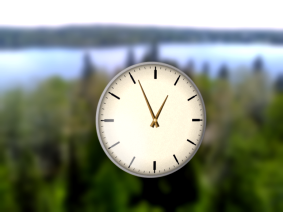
12:56
